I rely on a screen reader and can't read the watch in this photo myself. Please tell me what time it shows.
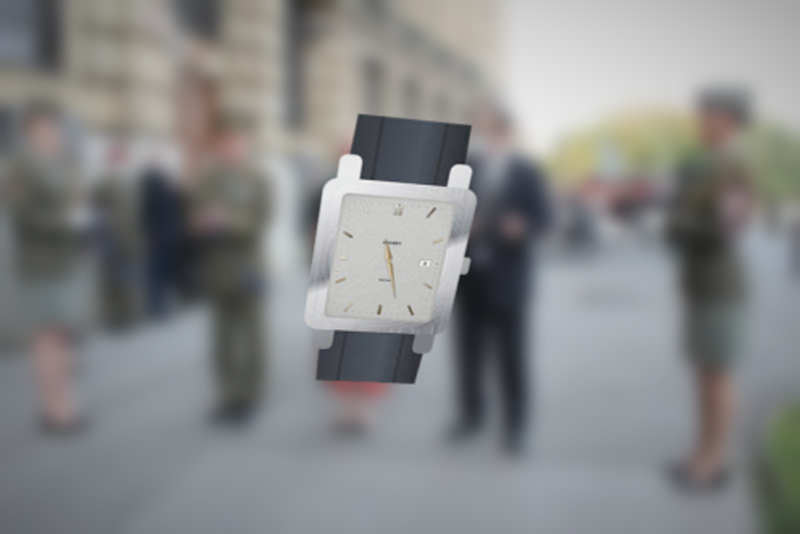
11:27
